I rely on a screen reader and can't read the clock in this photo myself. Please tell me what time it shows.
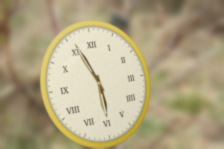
5:56
